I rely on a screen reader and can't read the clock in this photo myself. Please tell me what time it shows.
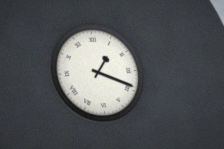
1:19
